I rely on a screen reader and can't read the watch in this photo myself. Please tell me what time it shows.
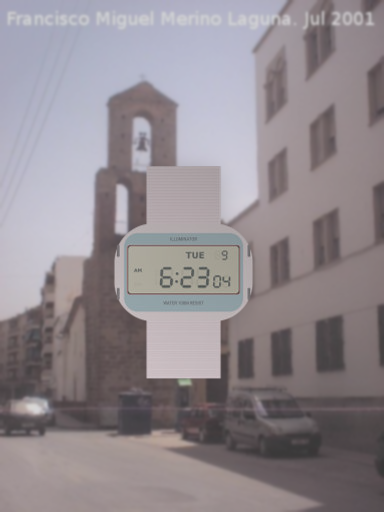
6:23:04
